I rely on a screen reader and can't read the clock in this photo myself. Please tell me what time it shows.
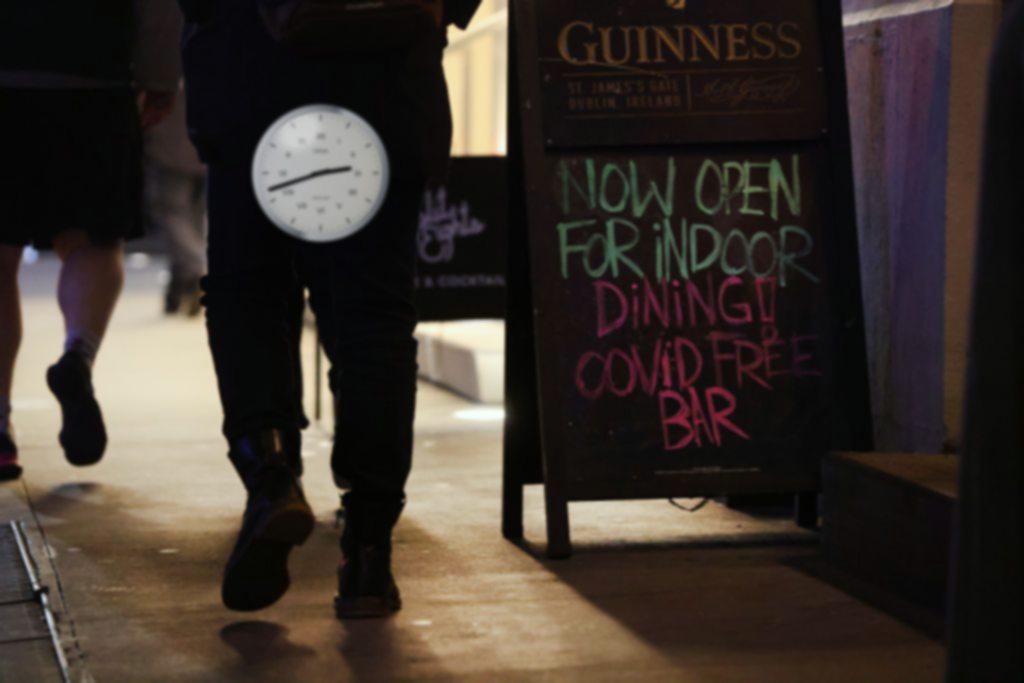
2:42
